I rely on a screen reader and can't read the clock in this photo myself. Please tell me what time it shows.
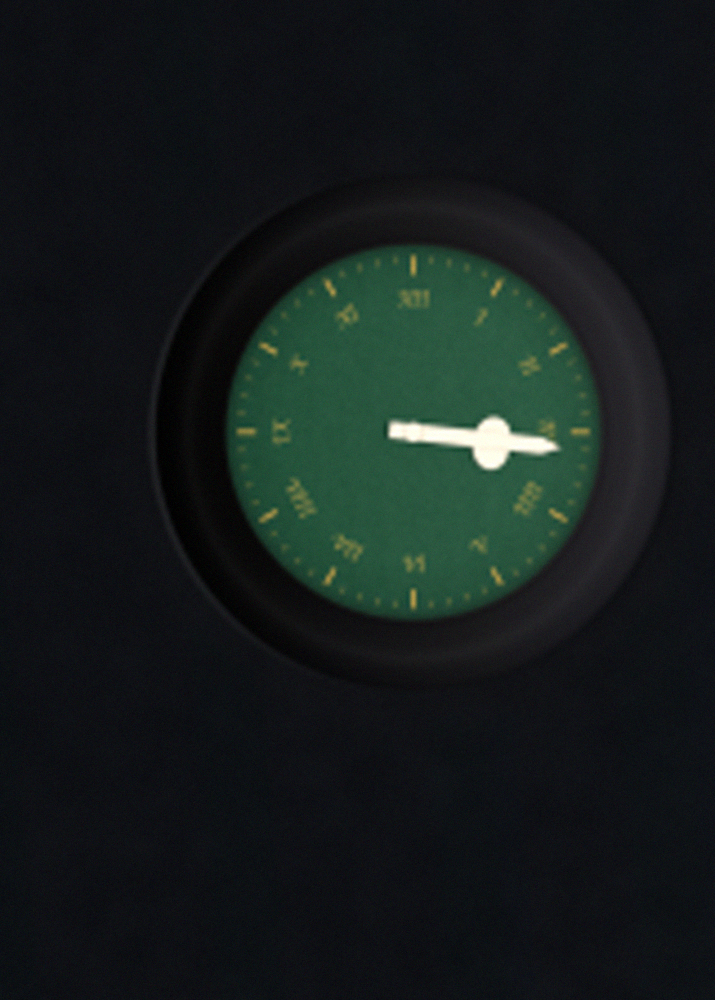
3:16
